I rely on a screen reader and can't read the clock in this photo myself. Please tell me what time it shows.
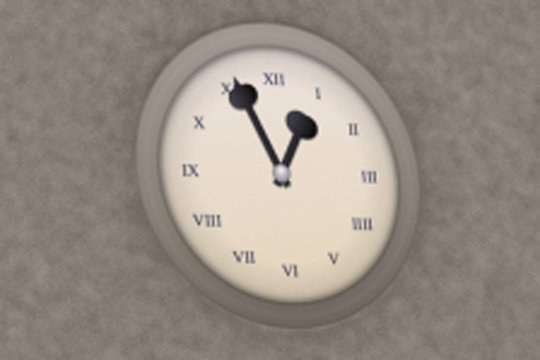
12:56
